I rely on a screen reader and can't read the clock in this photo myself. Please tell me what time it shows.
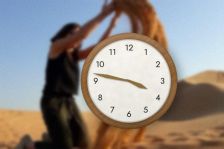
3:47
